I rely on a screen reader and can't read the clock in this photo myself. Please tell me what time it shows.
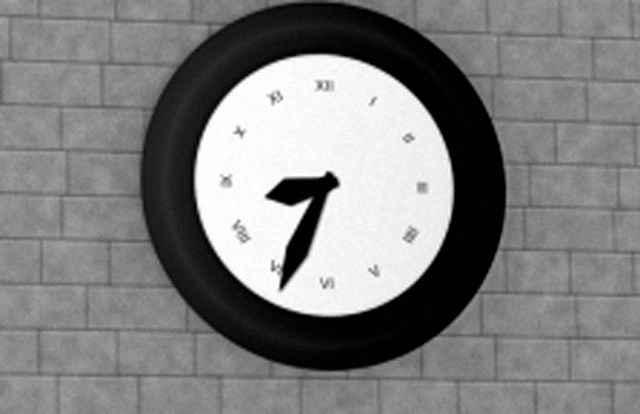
8:34
